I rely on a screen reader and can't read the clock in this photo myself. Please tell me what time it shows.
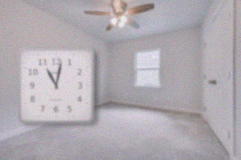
11:02
